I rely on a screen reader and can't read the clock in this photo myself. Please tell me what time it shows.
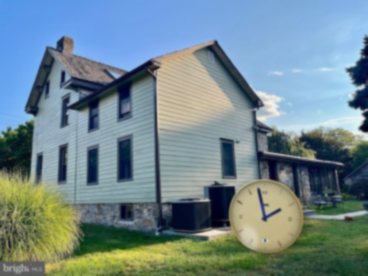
1:58
